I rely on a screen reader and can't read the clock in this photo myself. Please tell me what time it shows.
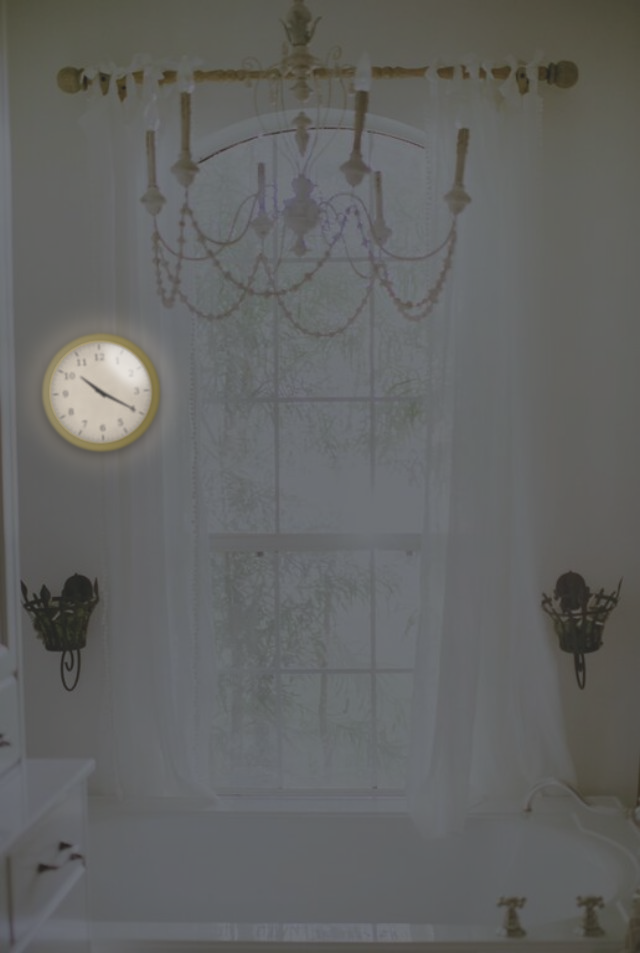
10:20
